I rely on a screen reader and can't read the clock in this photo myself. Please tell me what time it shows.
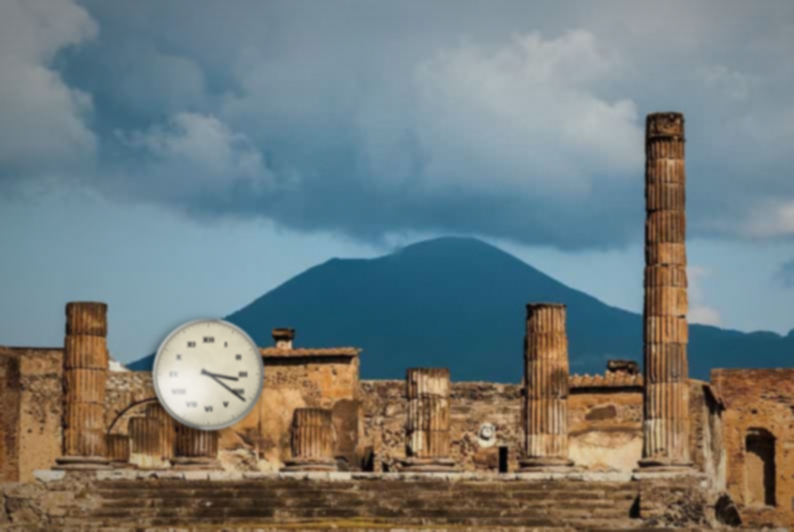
3:21
